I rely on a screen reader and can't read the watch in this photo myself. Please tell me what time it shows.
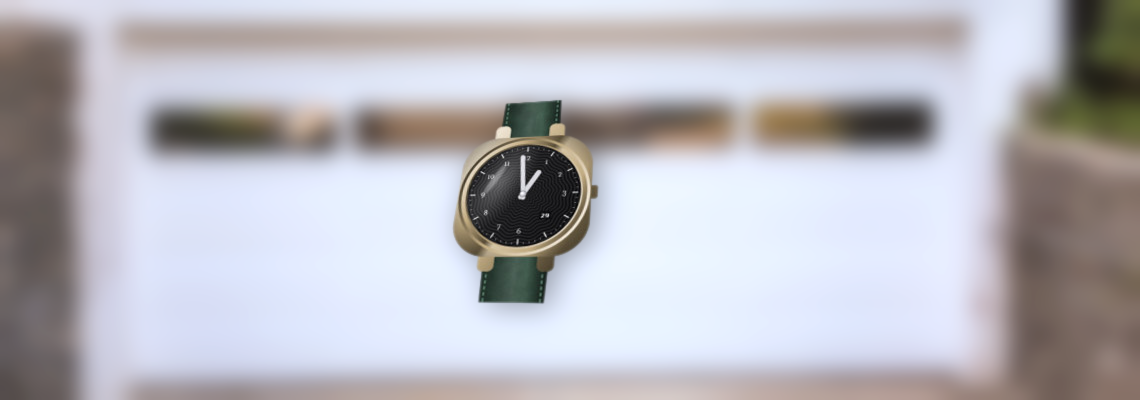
12:59
